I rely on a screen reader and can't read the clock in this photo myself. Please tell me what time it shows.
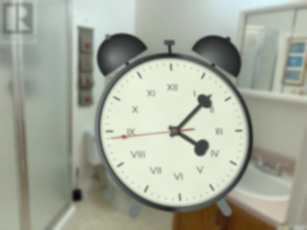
4:07:44
